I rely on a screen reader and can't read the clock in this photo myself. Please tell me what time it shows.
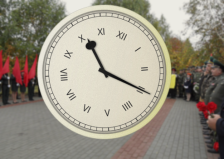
10:15
